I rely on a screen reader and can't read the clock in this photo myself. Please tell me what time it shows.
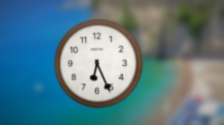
6:26
